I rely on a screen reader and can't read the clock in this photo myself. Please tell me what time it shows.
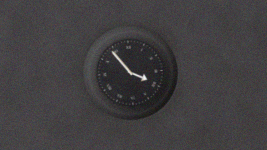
3:54
